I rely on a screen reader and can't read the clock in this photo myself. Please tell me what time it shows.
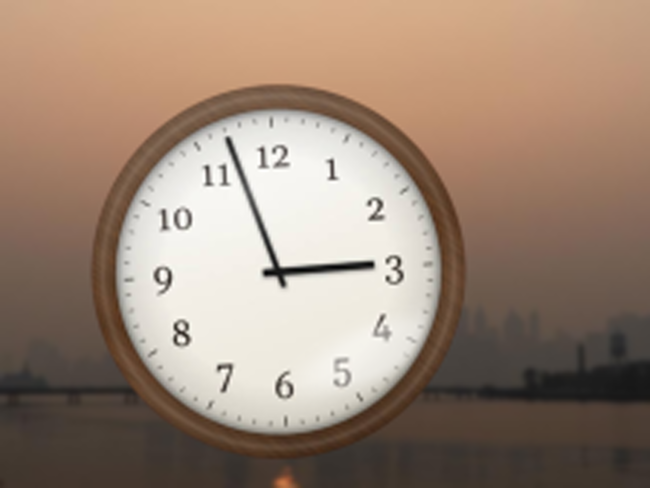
2:57
